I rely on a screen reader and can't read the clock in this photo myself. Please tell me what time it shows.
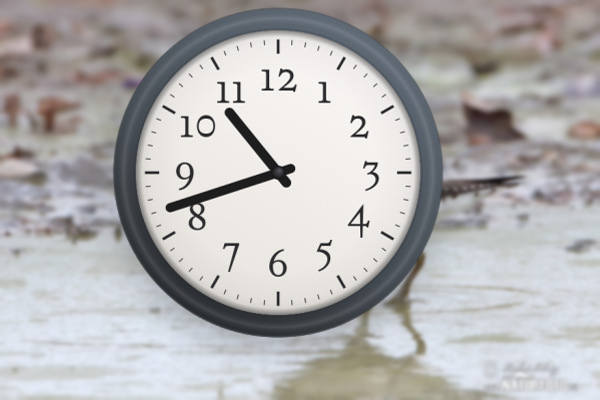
10:42
